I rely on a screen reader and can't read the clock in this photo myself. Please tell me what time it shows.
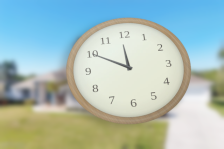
11:50
